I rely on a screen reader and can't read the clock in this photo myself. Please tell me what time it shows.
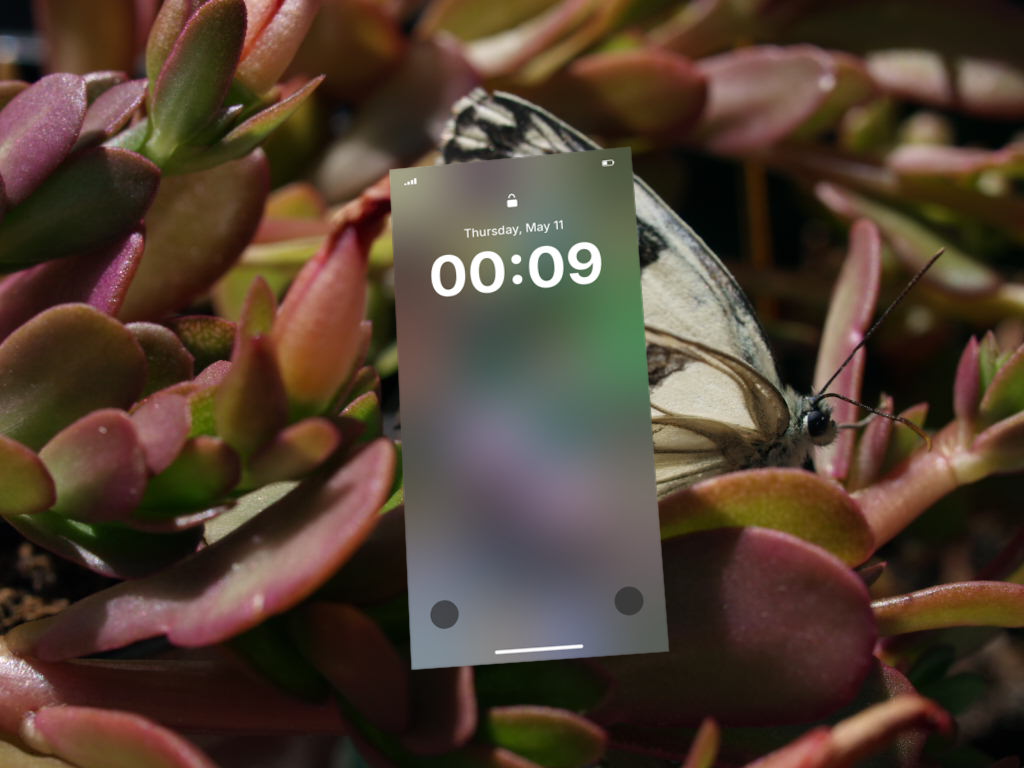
0:09
